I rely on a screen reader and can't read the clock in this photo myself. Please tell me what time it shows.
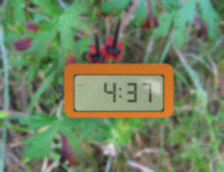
4:37
